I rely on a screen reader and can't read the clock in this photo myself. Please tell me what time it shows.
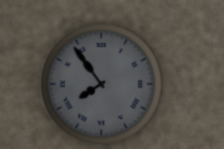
7:54
